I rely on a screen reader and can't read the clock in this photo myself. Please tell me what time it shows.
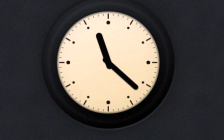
11:22
